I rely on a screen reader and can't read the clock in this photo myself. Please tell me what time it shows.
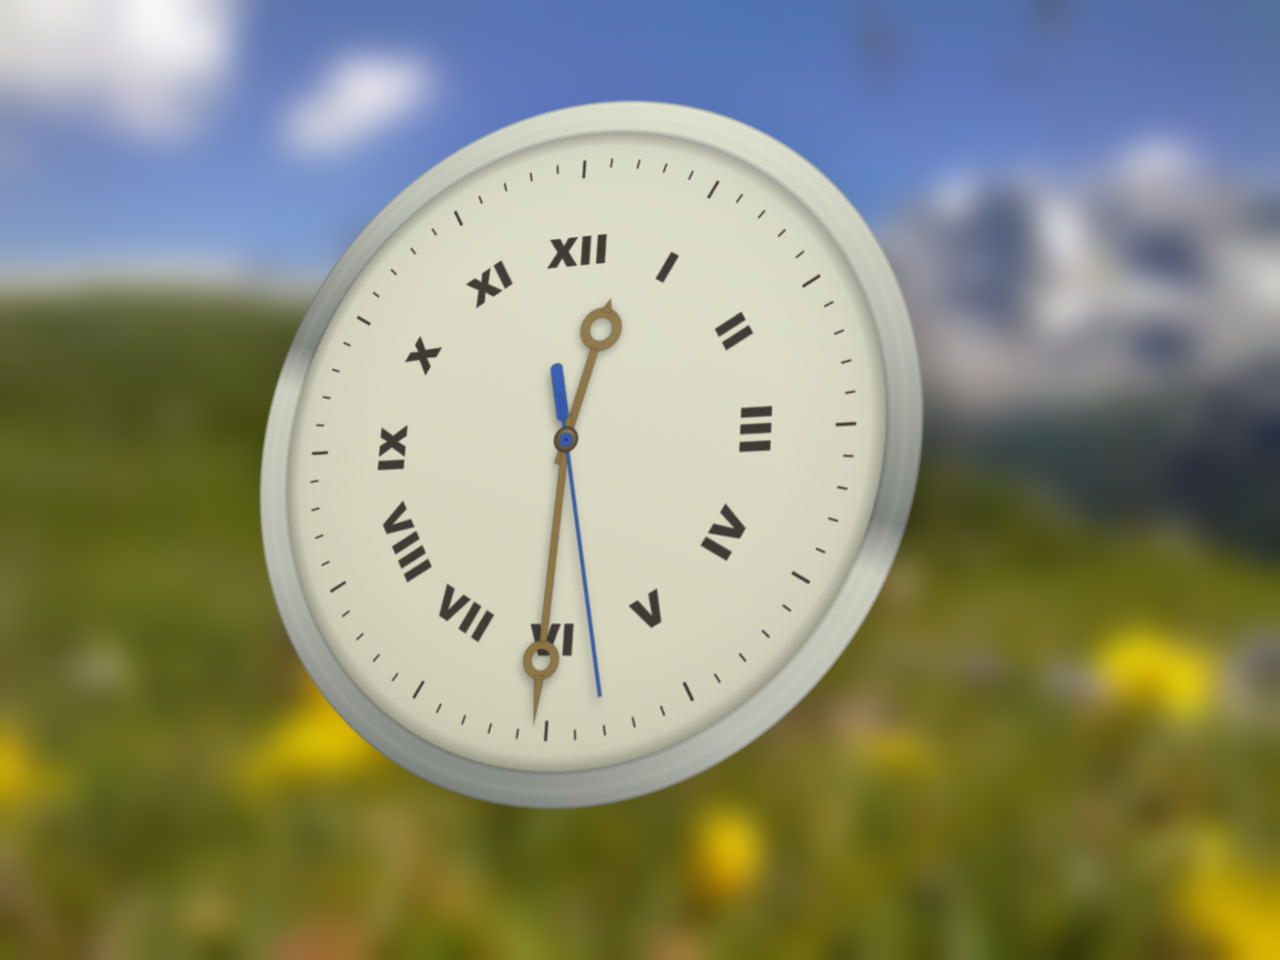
12:30:28
